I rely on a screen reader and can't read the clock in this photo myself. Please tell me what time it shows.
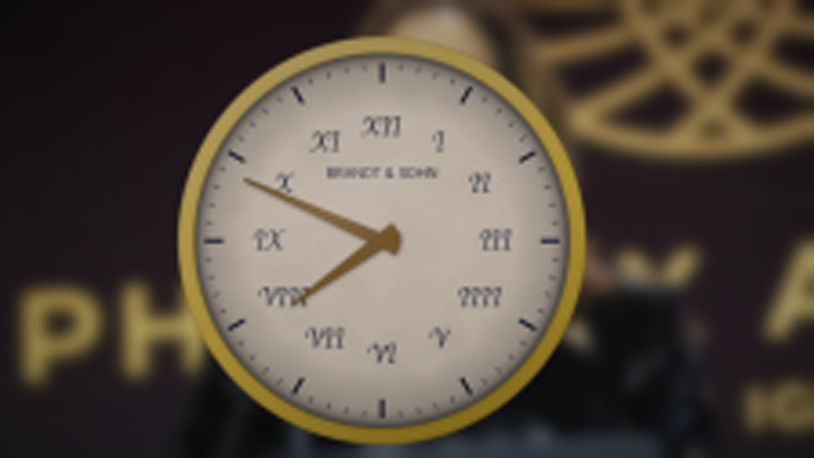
7:49
